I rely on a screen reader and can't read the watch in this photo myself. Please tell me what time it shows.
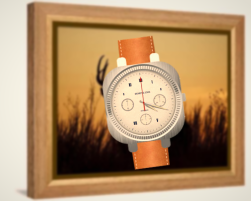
4:19
